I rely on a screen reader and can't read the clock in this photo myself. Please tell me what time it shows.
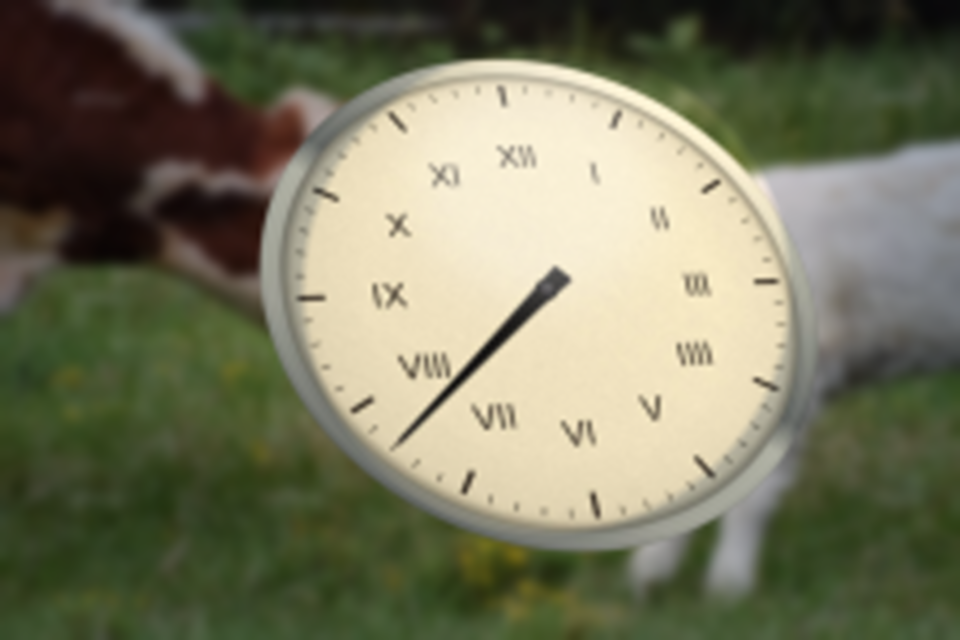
7:38
